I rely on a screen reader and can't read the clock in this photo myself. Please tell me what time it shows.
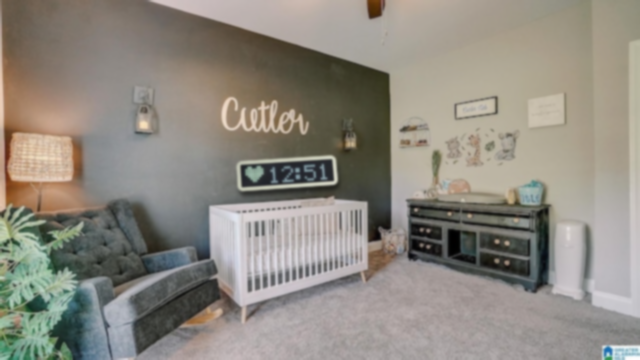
12:51
